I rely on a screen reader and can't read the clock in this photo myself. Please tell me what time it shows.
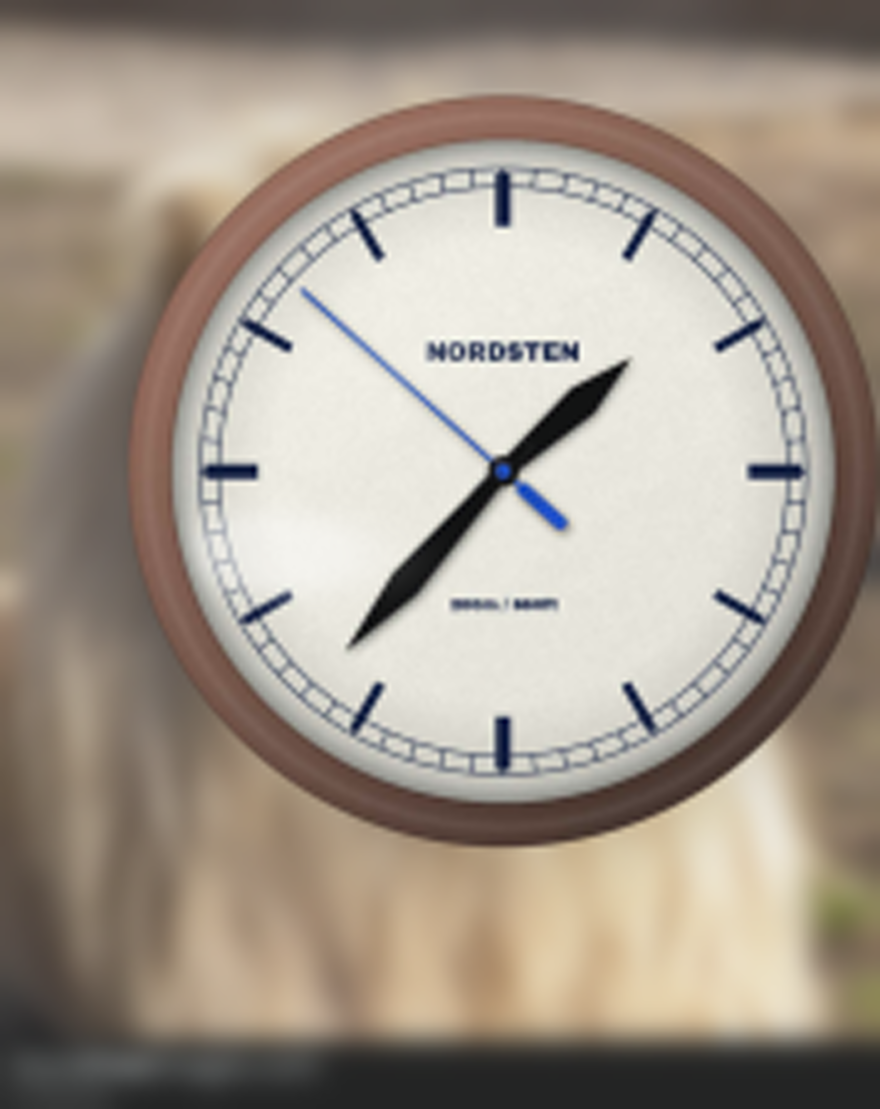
1:36:52
